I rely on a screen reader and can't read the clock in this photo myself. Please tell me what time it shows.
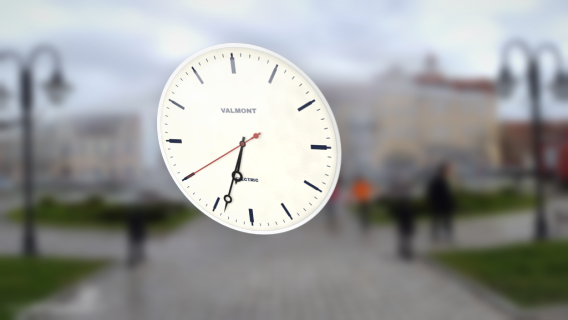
6:33:40
